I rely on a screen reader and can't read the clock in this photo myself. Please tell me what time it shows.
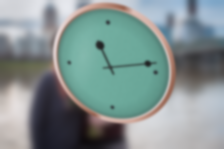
11:13
